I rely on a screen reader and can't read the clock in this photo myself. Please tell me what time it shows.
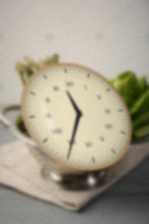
11:35
